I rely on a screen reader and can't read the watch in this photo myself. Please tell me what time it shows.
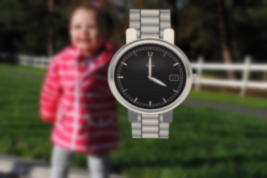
4:00
